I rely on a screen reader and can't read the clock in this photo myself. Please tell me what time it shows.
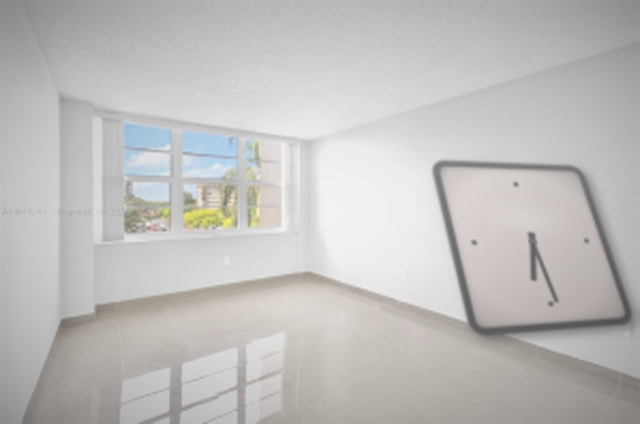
6:29
